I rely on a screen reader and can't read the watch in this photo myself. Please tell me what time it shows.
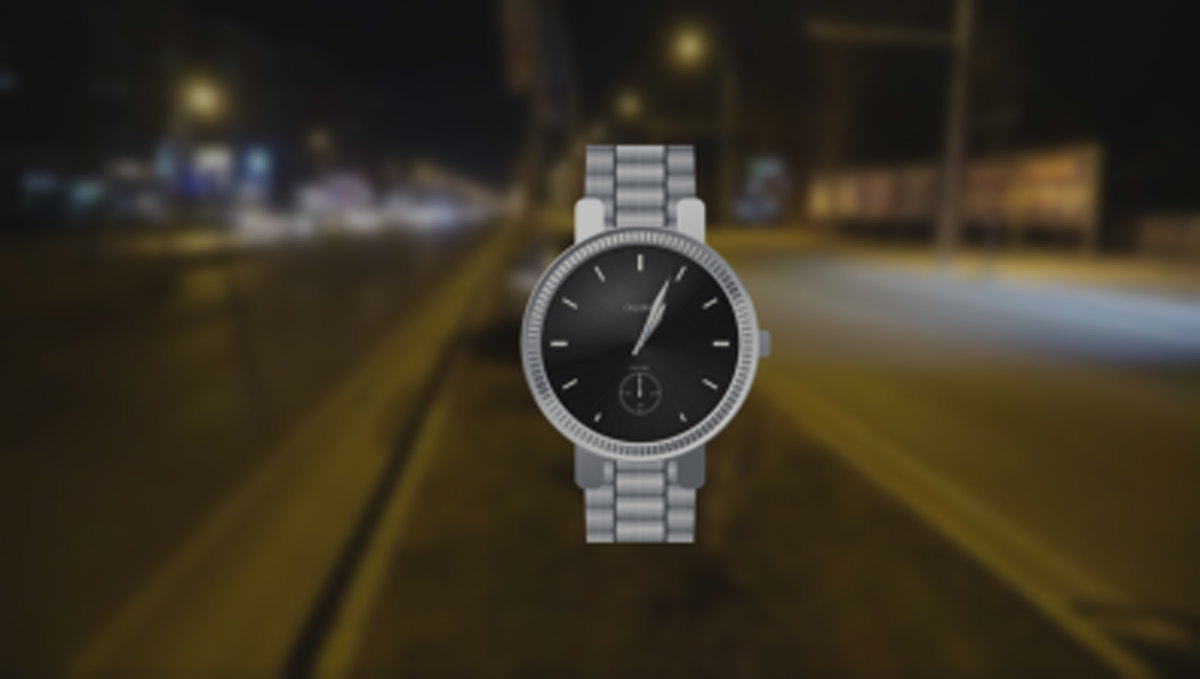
1:04
